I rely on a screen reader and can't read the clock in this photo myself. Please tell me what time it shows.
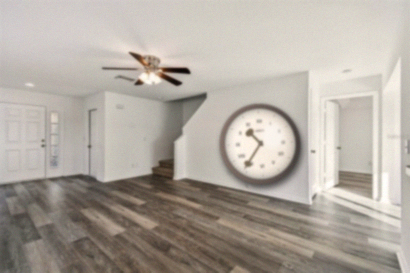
10:36
